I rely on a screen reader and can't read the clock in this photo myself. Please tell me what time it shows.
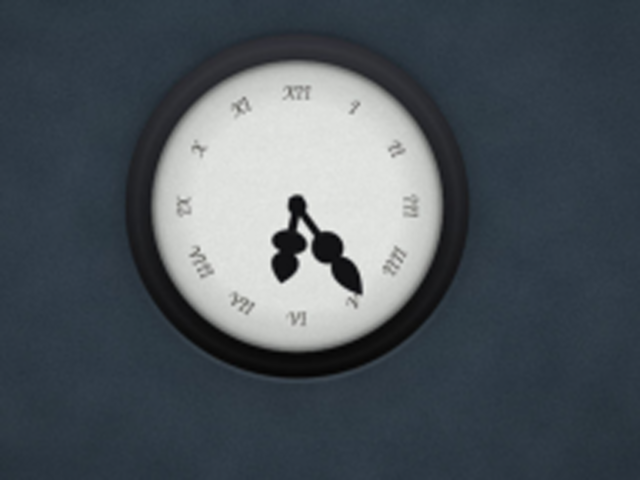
6:24
